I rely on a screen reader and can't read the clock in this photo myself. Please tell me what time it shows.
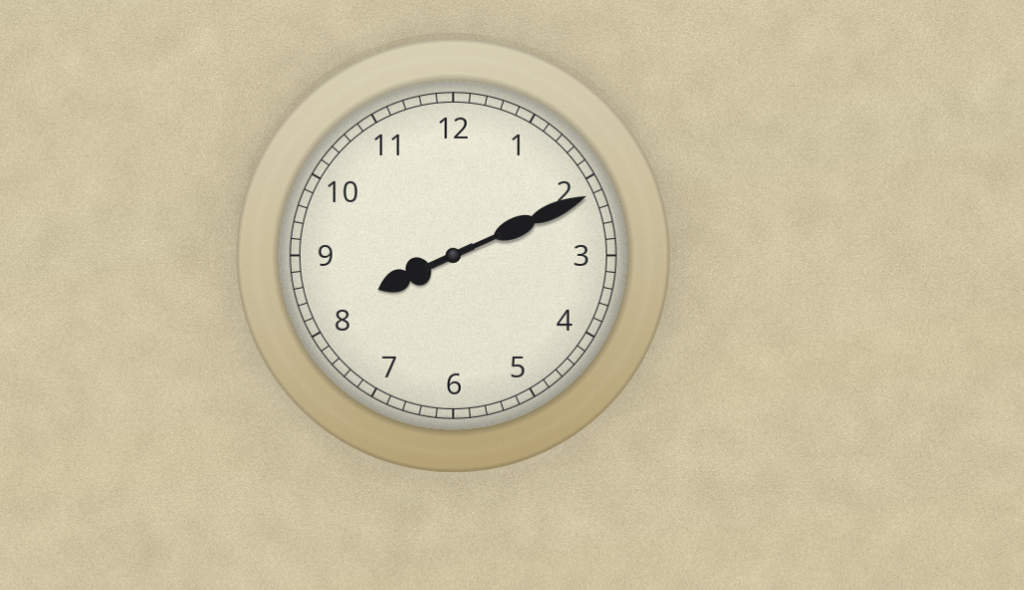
8:11
